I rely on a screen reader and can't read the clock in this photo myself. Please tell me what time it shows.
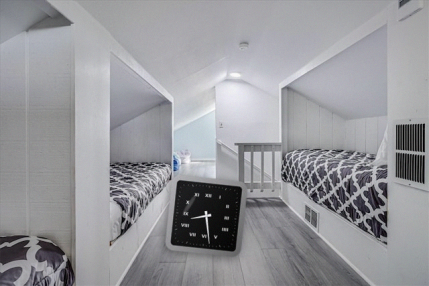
8:28
